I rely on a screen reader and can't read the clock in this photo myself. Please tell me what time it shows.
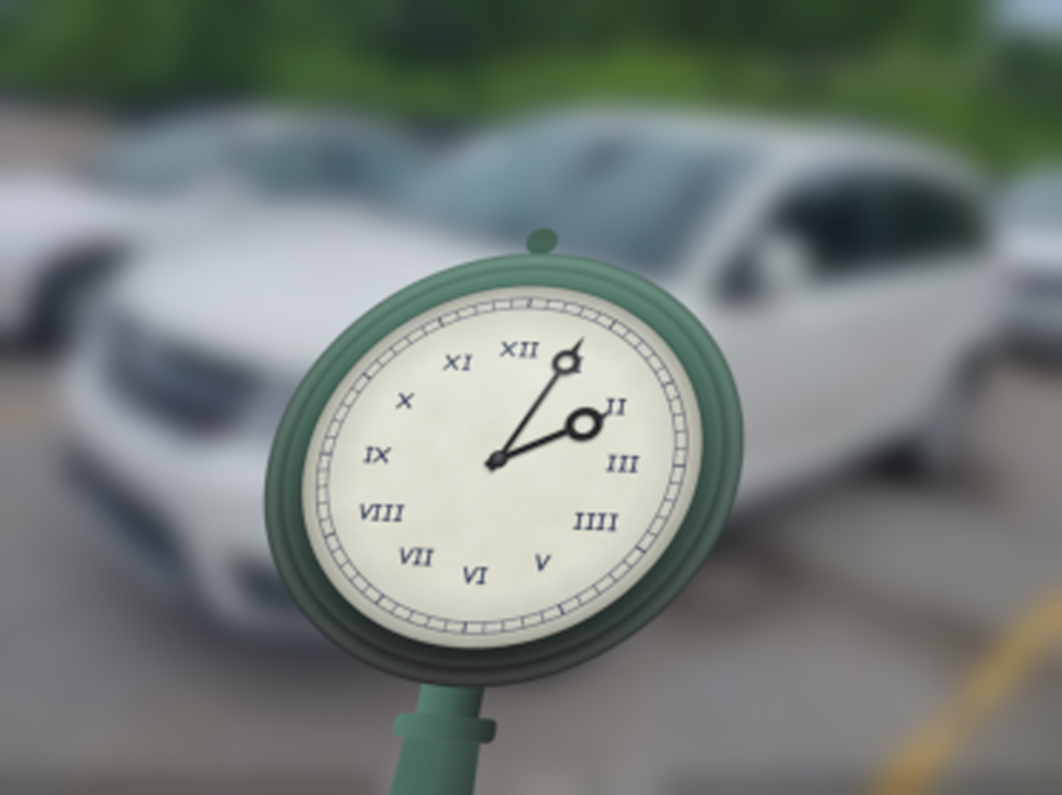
2:04
